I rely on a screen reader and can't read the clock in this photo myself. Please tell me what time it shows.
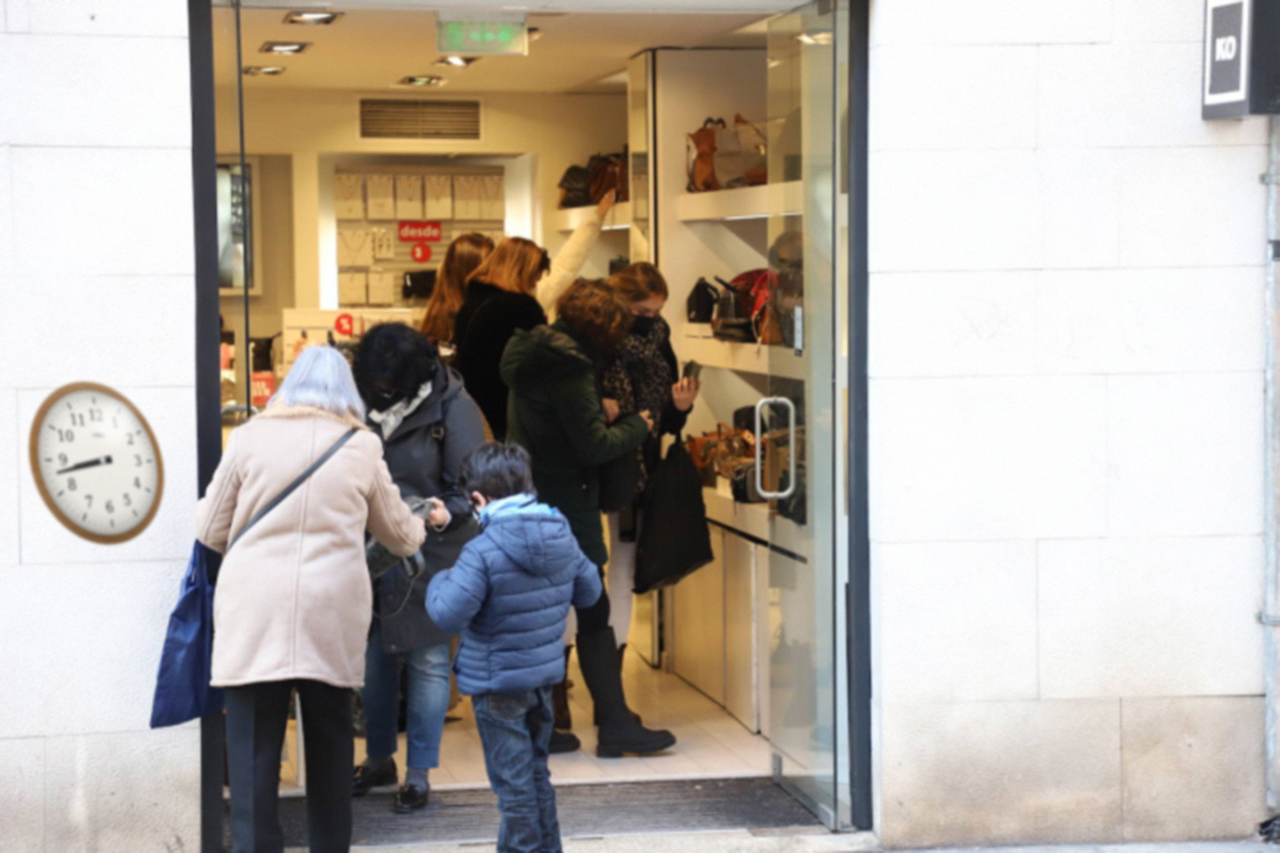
8:43
